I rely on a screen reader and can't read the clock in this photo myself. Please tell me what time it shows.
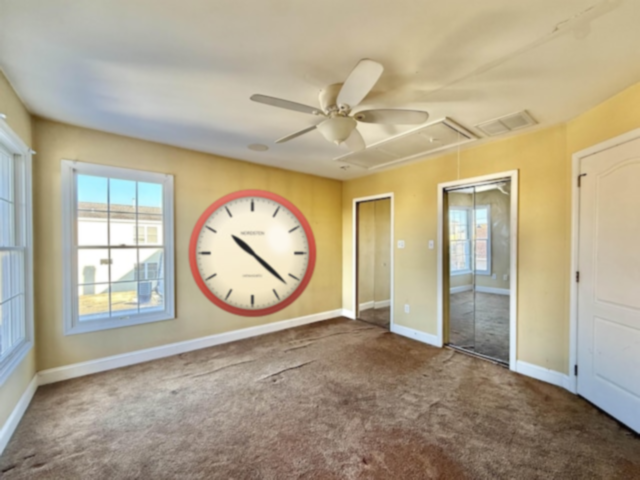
10:22
